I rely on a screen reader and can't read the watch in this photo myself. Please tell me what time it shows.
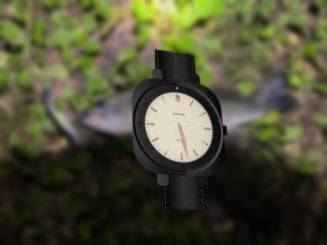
5:28
